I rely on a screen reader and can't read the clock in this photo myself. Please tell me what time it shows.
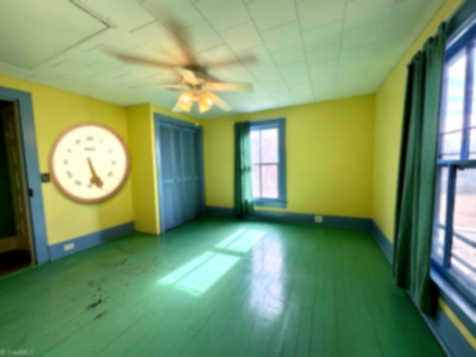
5:26
